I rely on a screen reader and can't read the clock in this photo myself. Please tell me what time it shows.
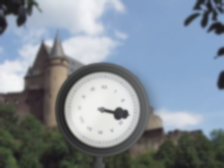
3:16
